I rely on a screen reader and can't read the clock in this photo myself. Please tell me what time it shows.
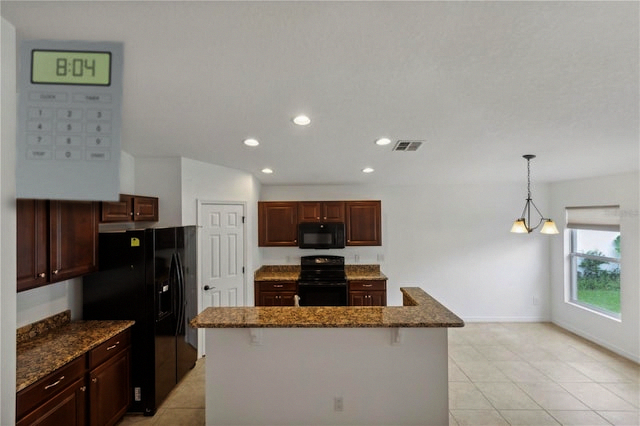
8:04
